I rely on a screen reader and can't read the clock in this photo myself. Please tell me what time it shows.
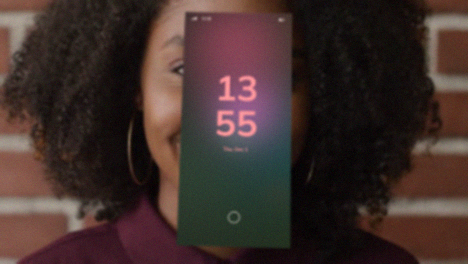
13:55
